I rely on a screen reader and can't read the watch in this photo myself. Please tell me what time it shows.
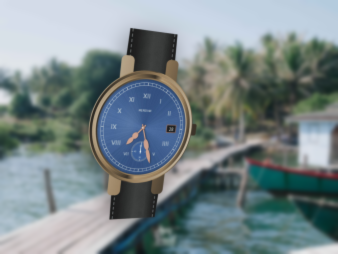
7:27
